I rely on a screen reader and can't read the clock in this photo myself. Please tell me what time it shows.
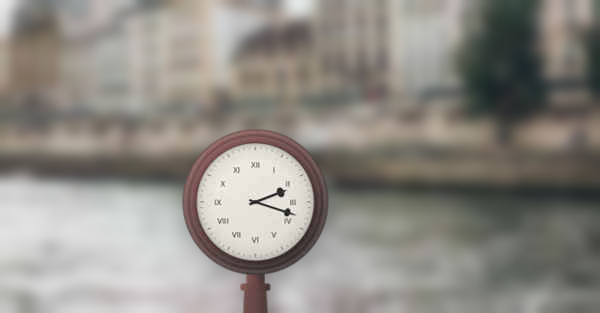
2:18
